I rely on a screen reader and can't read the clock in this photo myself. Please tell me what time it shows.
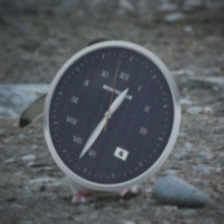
12:31:58
